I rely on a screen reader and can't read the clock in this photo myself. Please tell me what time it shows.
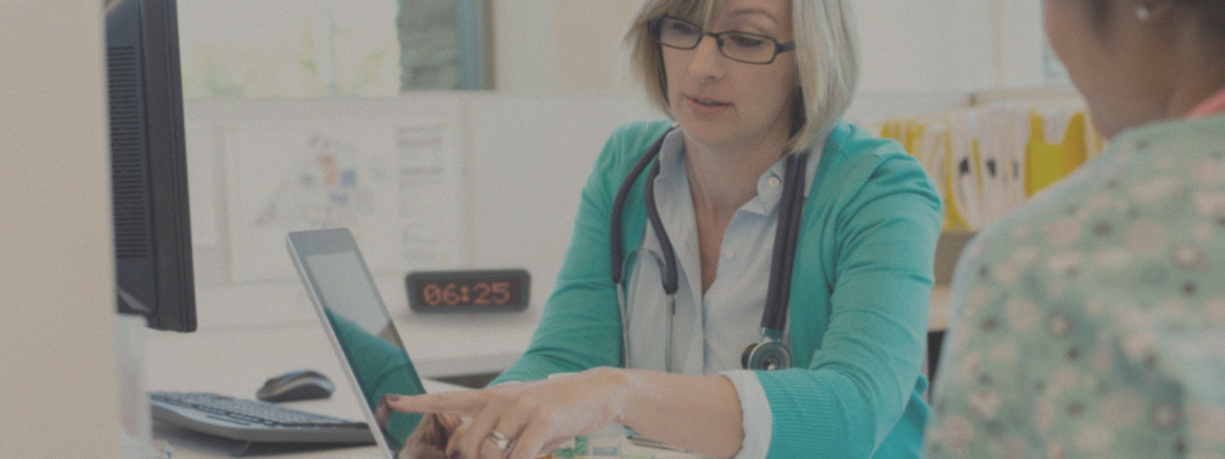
6:25
